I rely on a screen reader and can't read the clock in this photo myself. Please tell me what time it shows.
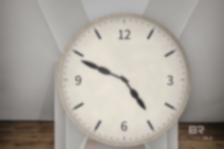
4:49
